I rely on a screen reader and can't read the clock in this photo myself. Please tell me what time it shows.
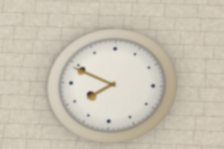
7:49
